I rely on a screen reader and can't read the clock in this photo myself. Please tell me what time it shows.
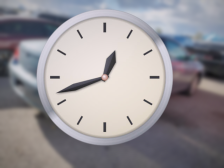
12:42
